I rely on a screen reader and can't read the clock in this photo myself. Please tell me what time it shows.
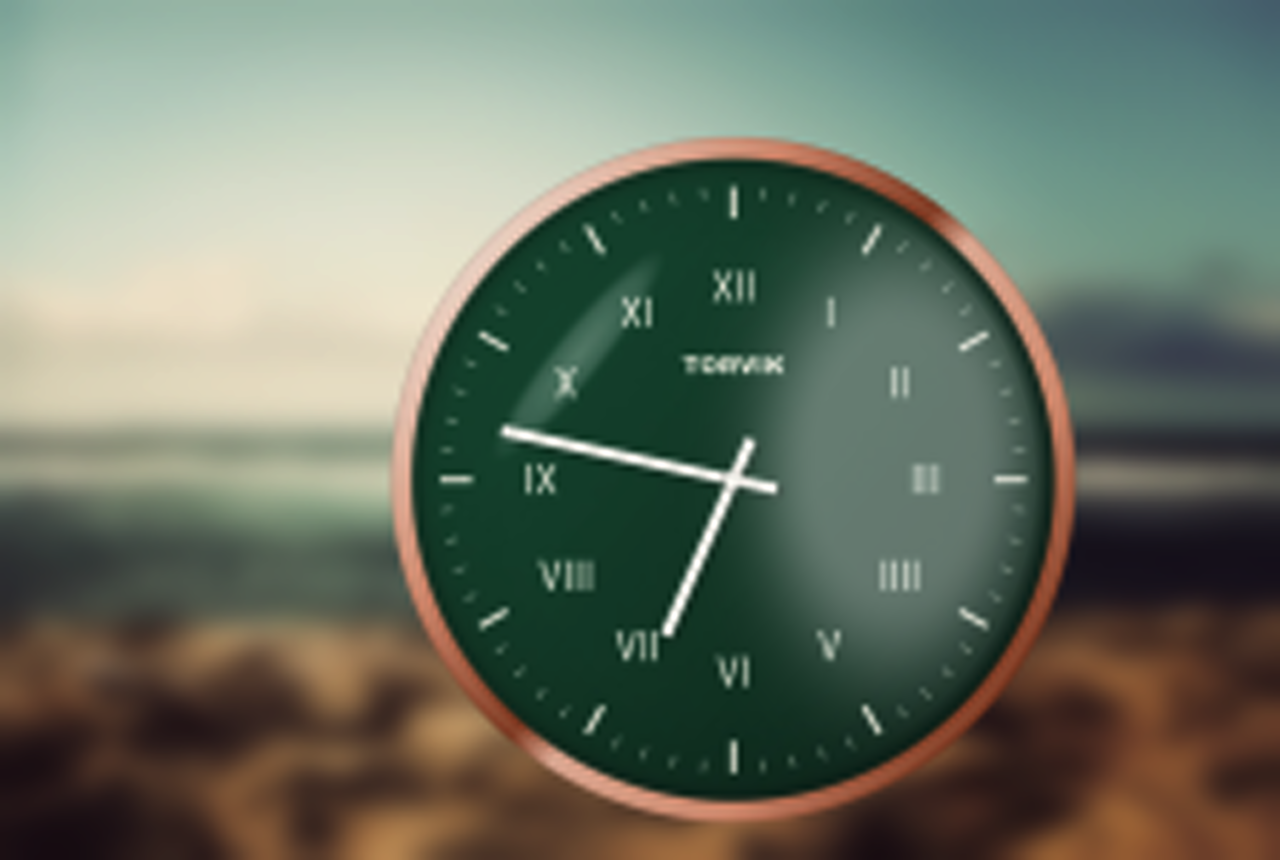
6:47
